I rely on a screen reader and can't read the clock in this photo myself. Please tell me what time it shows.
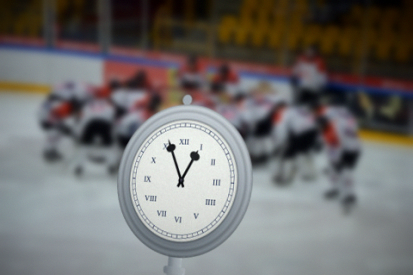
12:56
